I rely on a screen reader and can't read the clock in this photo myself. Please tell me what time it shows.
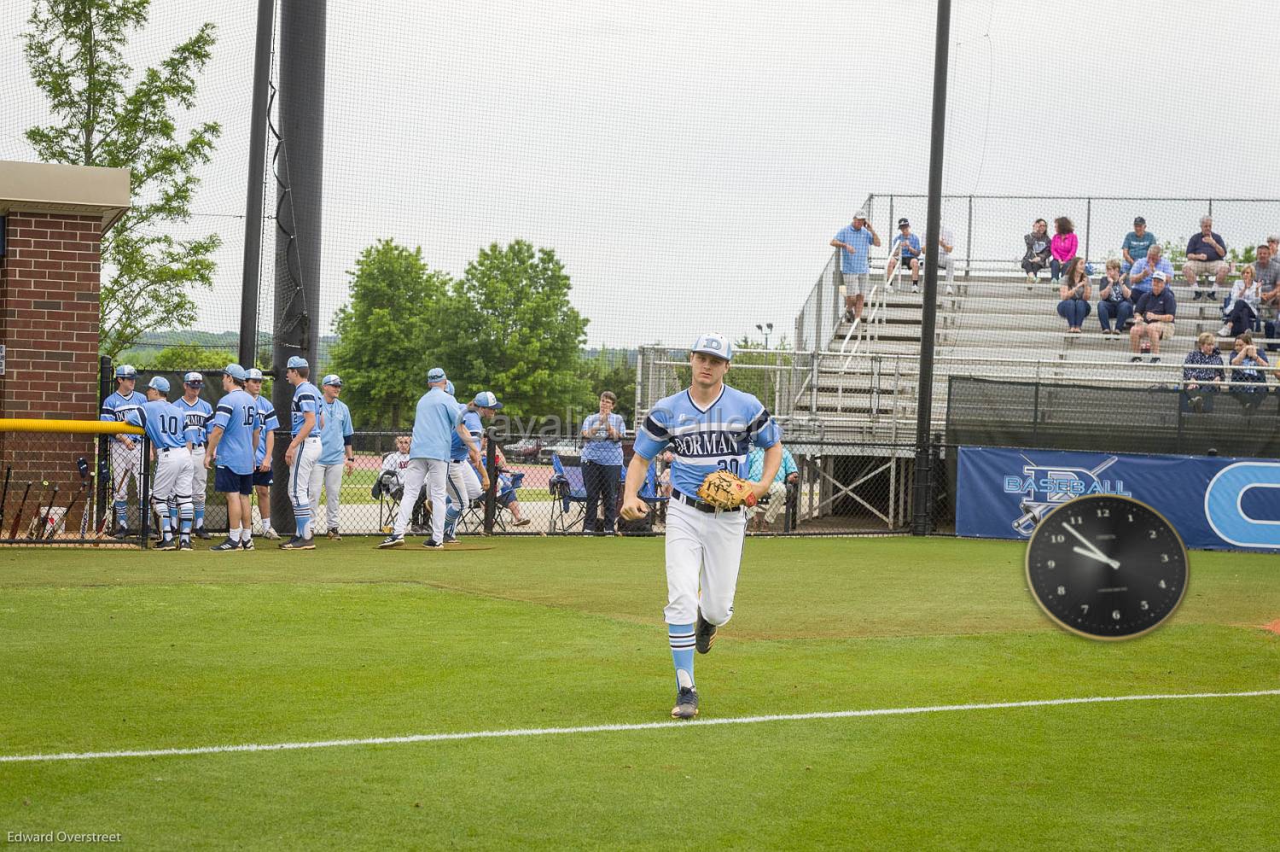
9:53
